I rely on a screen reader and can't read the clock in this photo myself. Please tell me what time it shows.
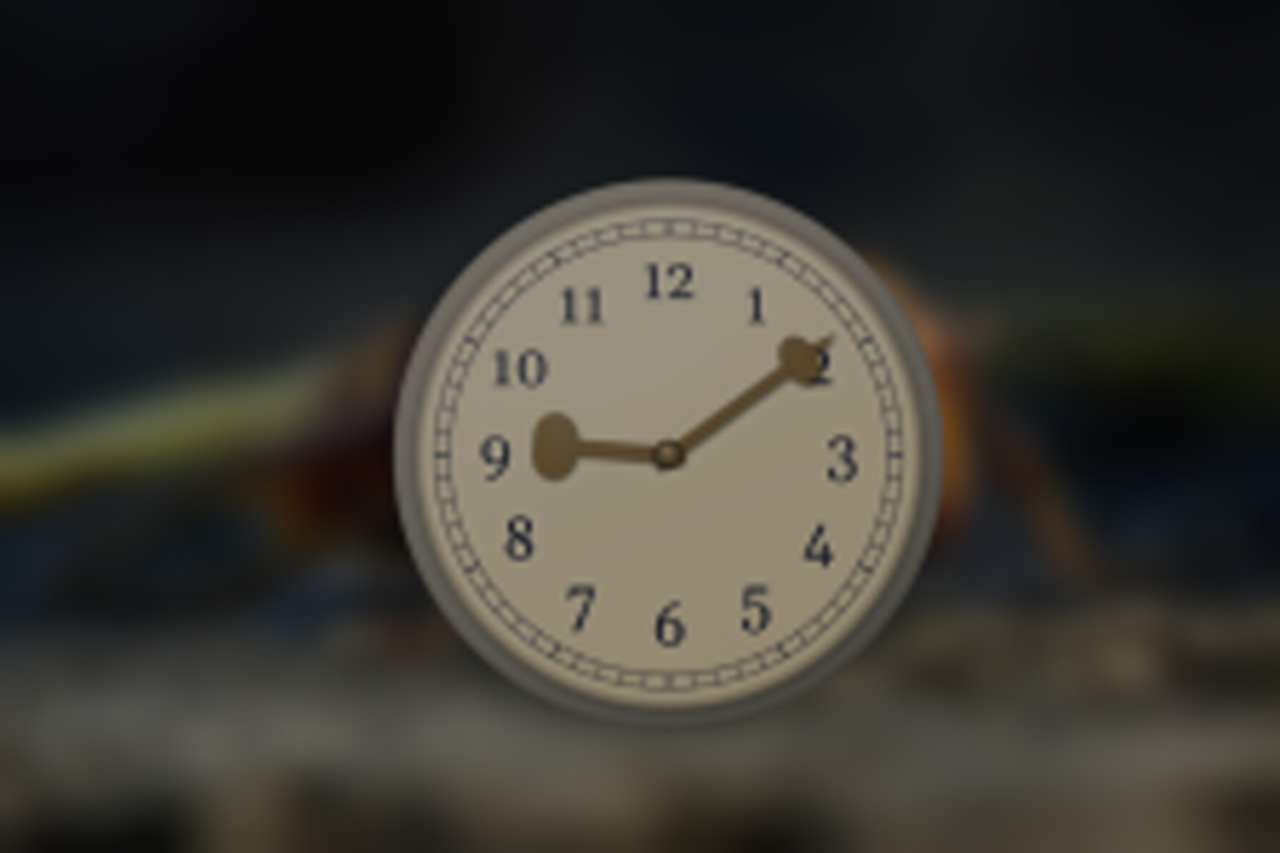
9:09
